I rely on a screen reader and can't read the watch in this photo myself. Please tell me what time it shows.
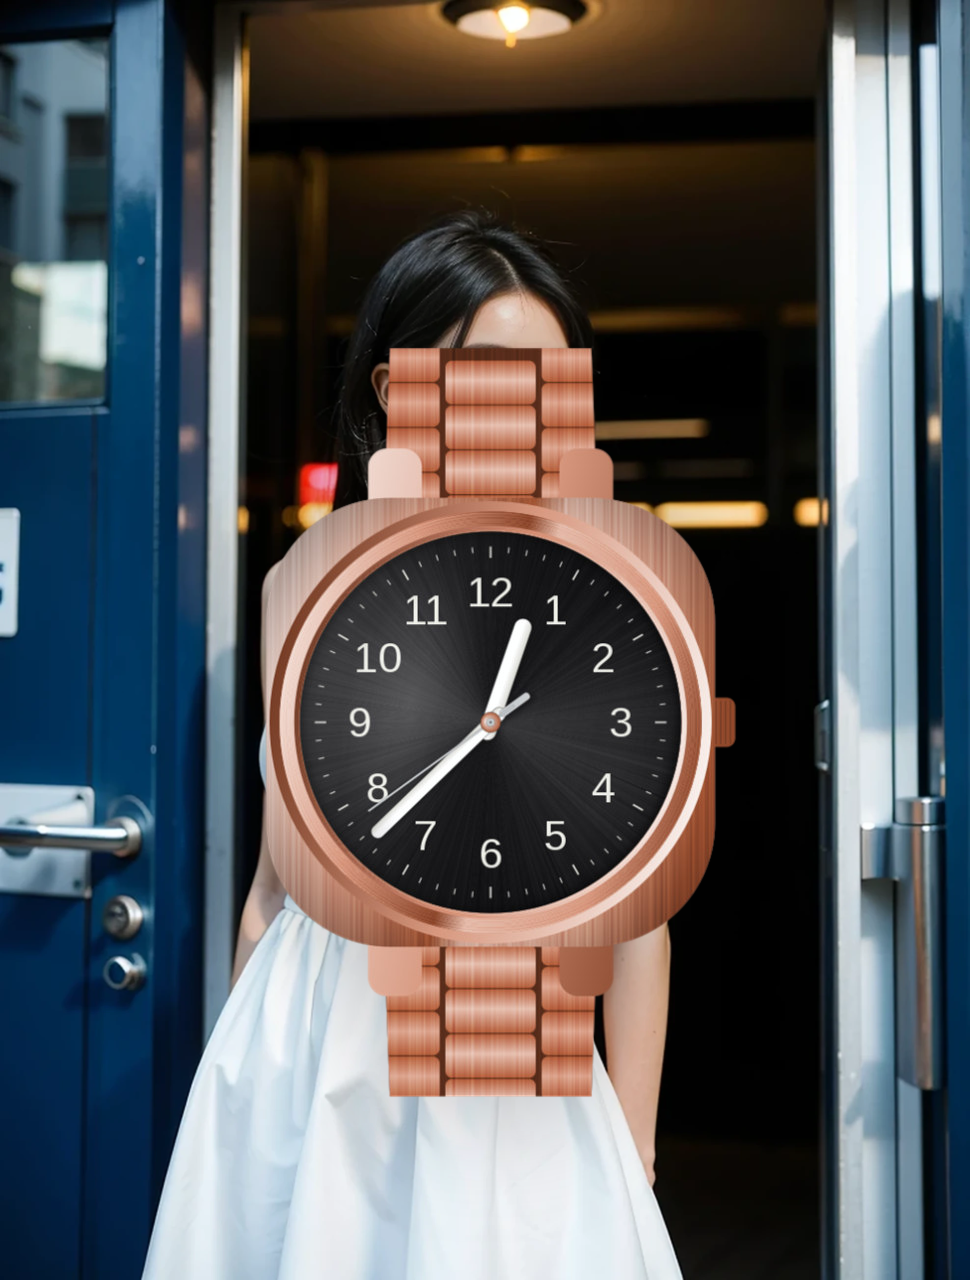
12:37:39
